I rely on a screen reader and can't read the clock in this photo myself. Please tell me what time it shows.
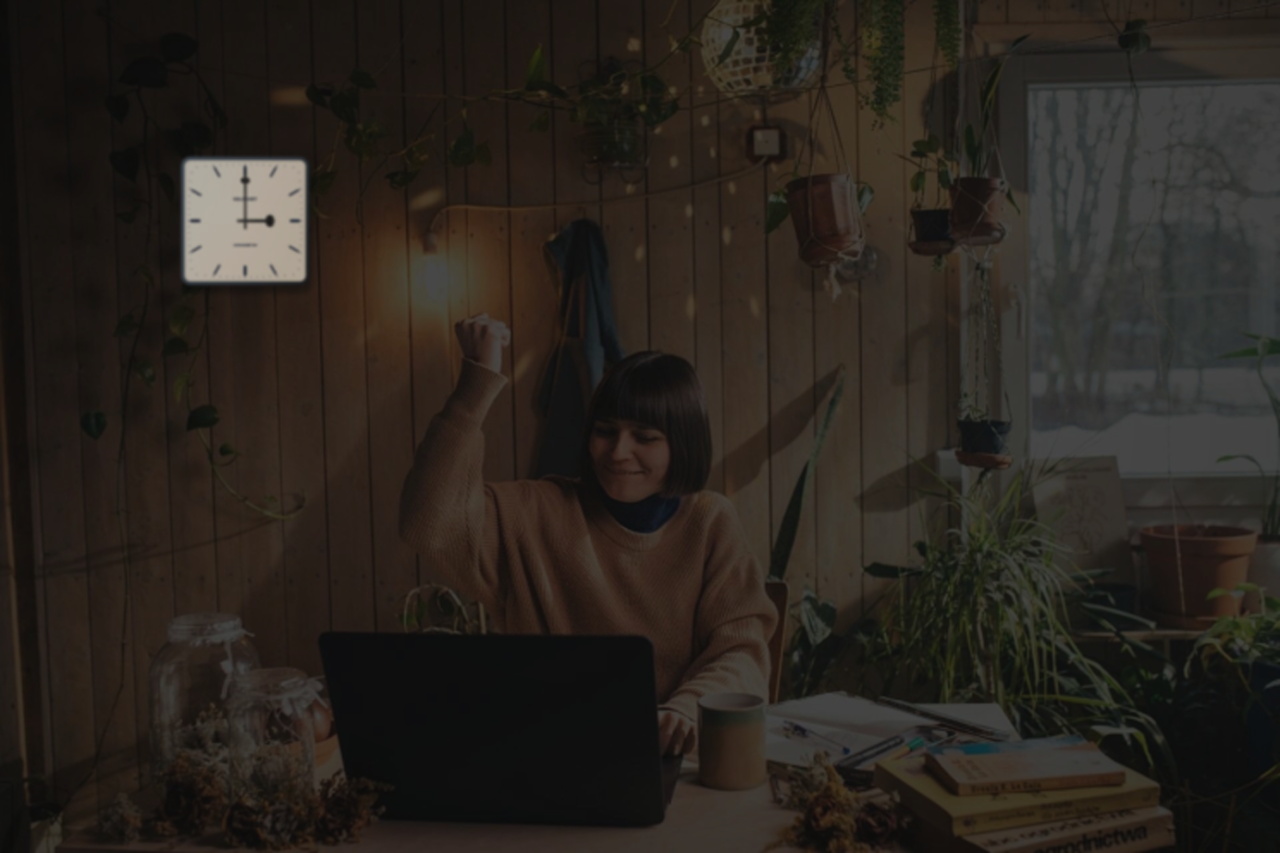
3:00
